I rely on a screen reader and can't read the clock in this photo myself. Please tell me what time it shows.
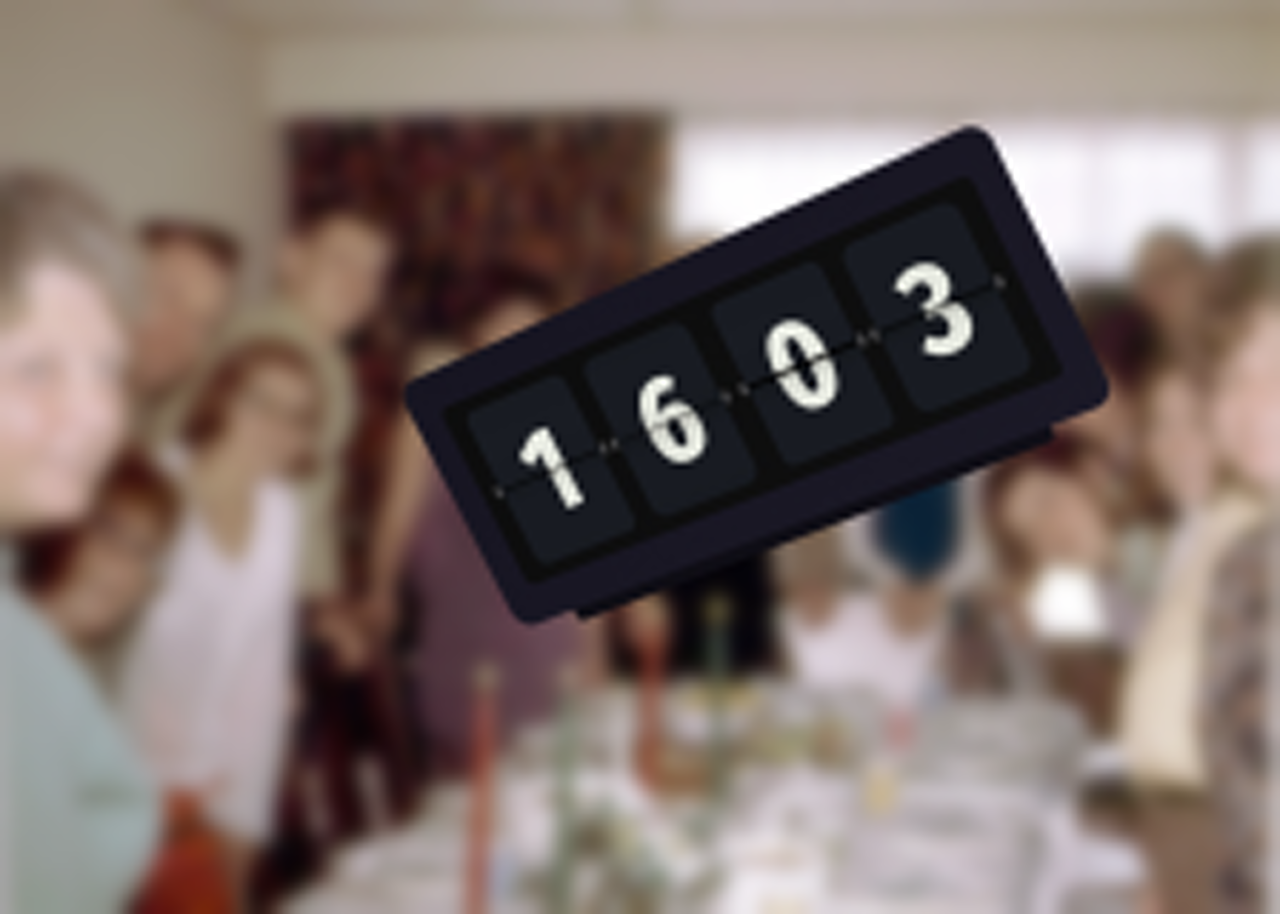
16:03
